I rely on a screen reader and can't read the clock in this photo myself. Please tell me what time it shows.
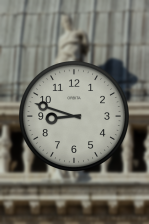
8:48
